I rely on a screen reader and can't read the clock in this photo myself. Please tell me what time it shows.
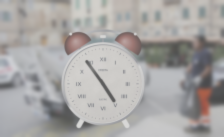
4:54
